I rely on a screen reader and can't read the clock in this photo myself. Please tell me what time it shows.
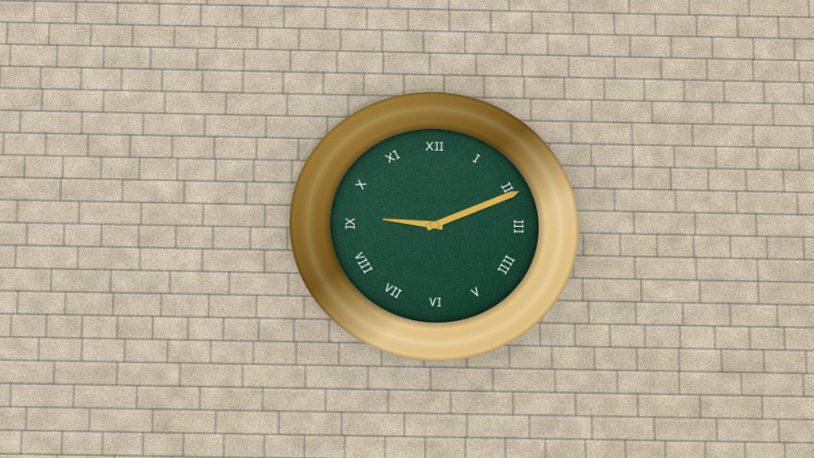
9:11
